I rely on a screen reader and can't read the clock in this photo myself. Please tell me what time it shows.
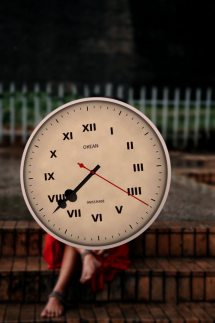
7:38:21
